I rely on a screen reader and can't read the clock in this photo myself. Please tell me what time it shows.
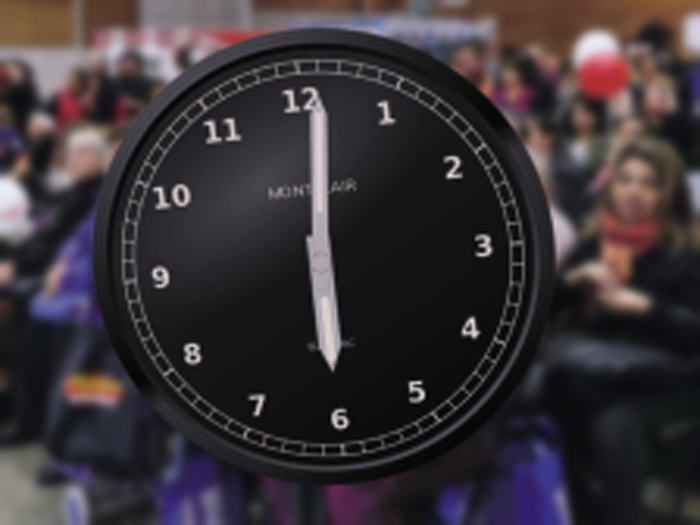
6:01
